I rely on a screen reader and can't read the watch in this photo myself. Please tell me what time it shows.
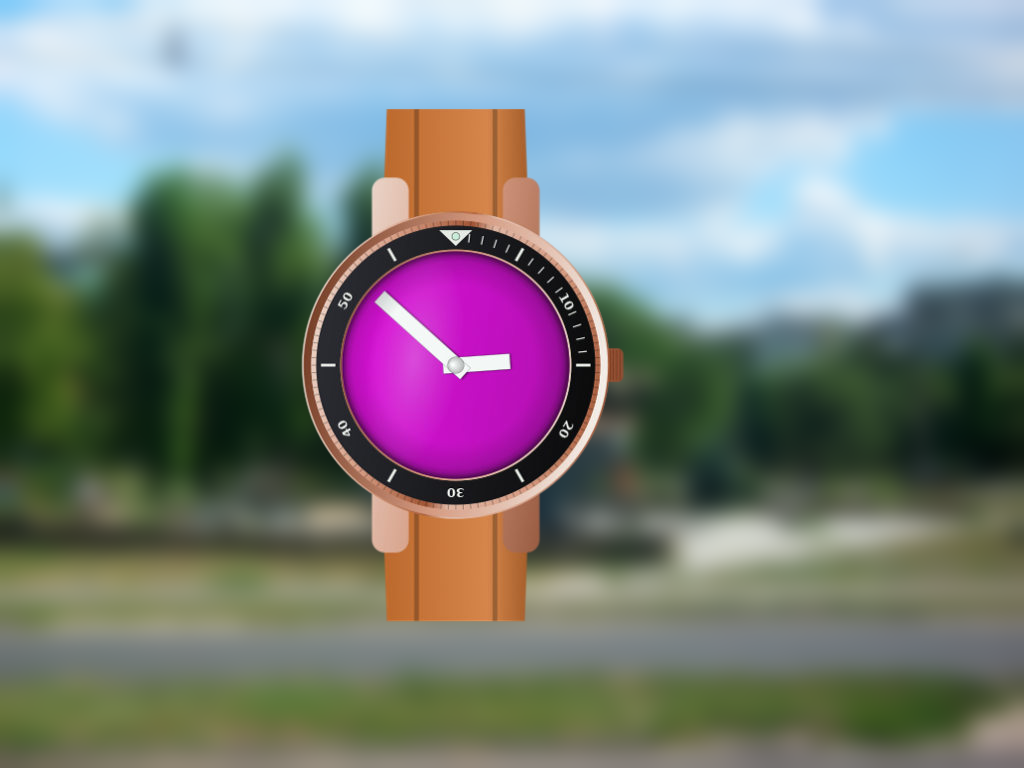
2:52
